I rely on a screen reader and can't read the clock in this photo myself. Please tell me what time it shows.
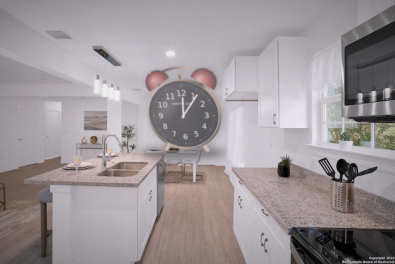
12:06
